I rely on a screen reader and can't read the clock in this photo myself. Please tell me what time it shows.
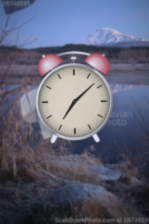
7:08
